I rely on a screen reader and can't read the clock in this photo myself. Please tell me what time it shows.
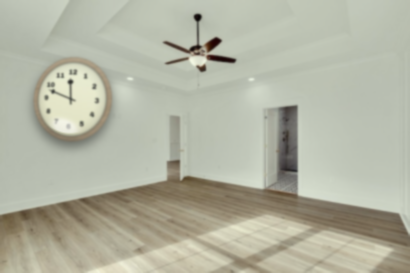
11:48
